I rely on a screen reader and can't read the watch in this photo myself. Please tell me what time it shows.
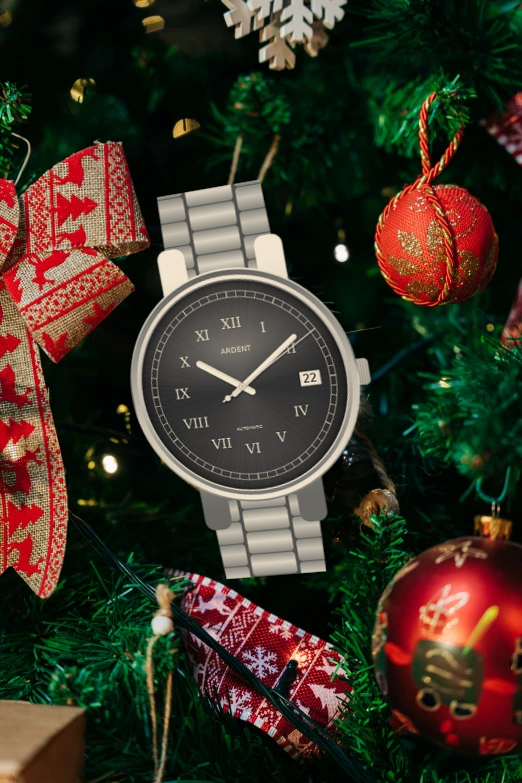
10:09:10
